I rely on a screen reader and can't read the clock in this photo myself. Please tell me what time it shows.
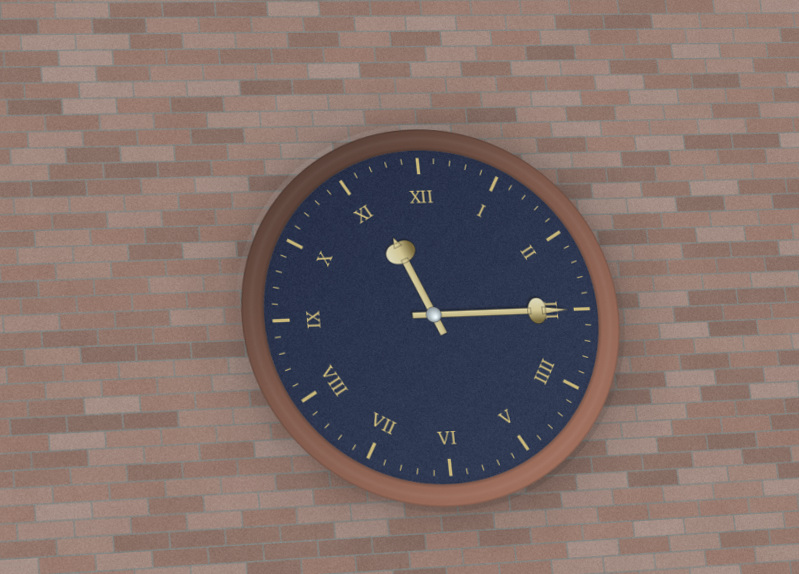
11:15
